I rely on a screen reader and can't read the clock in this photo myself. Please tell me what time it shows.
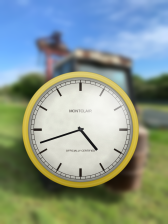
4:42
